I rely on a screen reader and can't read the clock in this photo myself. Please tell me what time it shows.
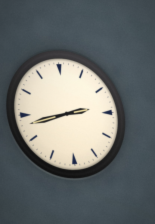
2:43
